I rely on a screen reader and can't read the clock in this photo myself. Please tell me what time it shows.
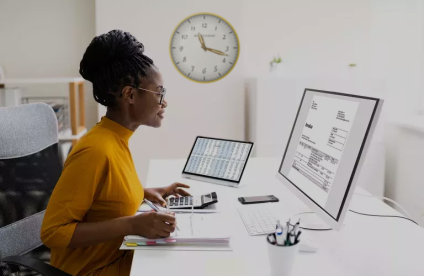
11:18
